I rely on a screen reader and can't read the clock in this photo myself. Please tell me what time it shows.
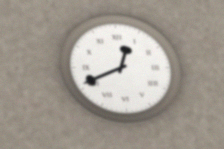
12:41
